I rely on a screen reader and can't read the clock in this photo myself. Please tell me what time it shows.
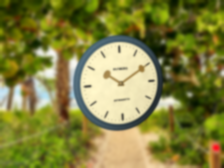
10:10
